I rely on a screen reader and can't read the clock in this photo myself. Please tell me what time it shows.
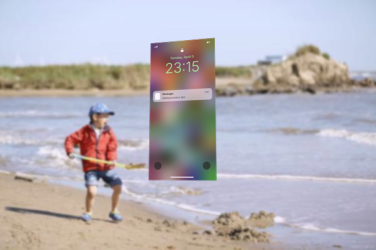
23:15
